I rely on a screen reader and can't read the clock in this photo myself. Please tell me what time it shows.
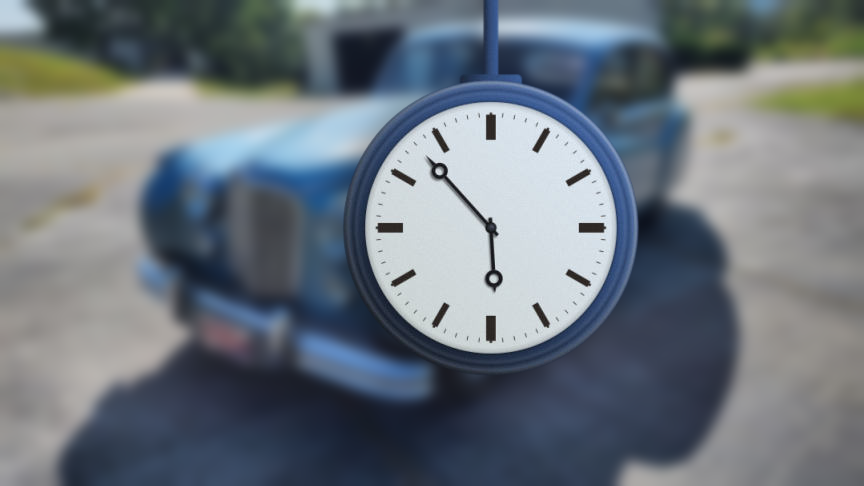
5:53
